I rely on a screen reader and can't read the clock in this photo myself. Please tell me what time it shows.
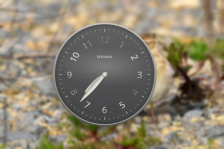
7:37
